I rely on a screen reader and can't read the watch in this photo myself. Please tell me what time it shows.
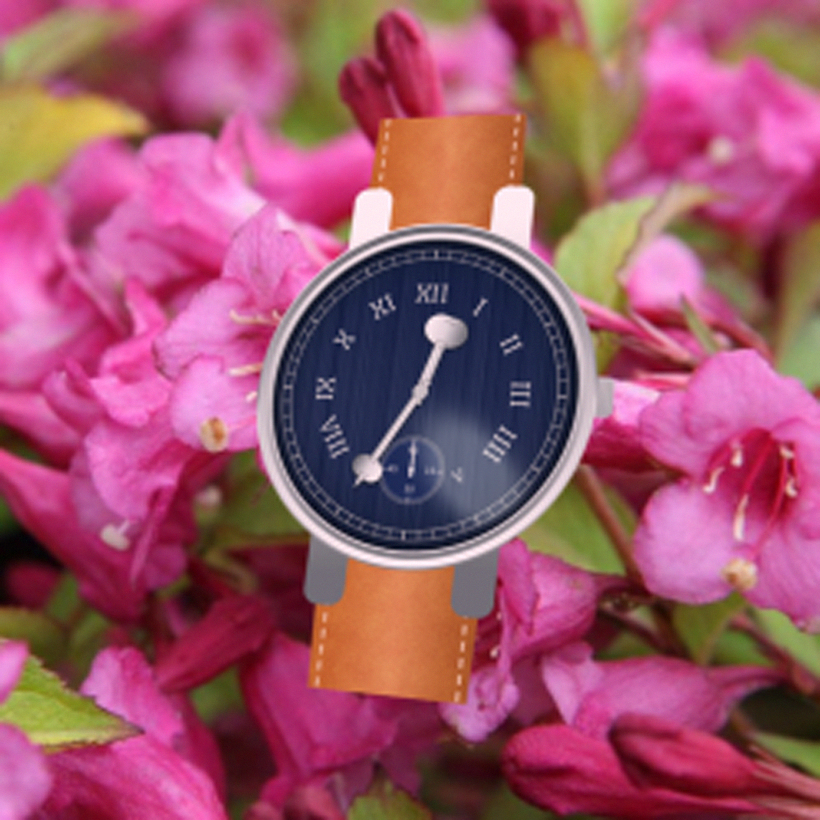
12:35
